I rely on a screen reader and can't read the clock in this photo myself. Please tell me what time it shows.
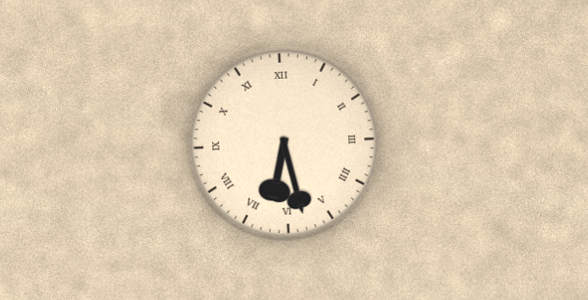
6:28
